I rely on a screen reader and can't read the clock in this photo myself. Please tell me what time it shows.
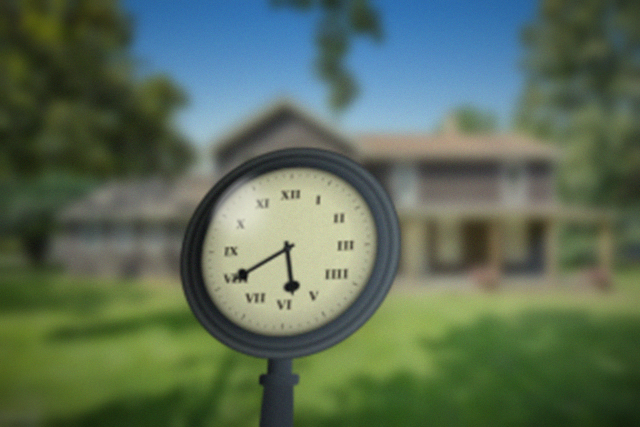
5:40
